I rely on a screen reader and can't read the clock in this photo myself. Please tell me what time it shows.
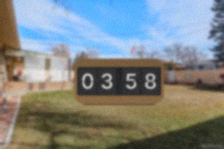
3:58
